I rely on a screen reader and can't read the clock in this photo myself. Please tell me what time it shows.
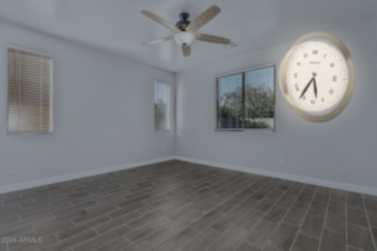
5:36
